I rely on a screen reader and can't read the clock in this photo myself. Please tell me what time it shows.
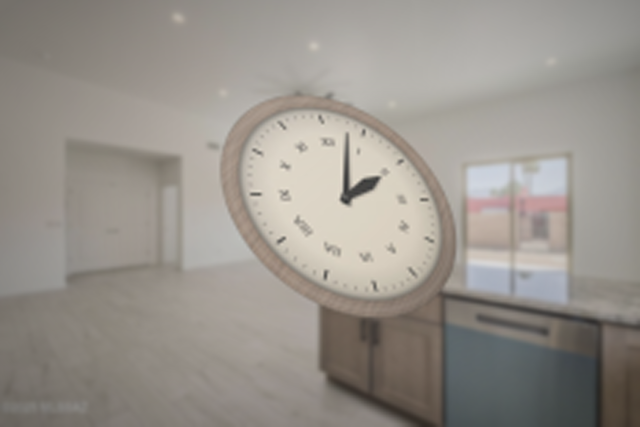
2:03
